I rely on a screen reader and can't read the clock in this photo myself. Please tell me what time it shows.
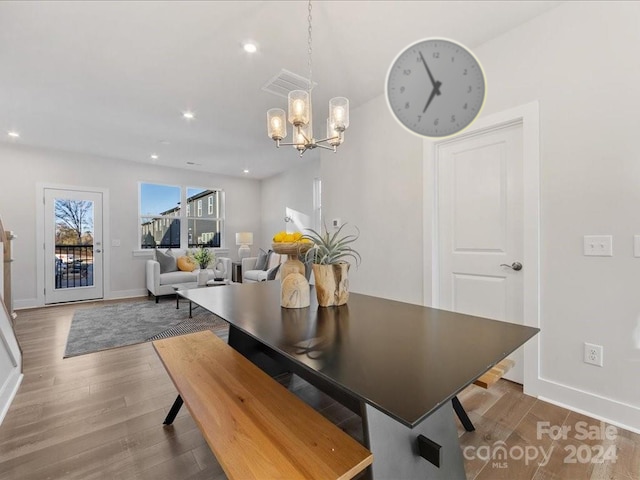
6:56
